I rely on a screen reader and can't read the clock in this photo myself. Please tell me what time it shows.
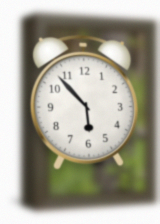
5:53
